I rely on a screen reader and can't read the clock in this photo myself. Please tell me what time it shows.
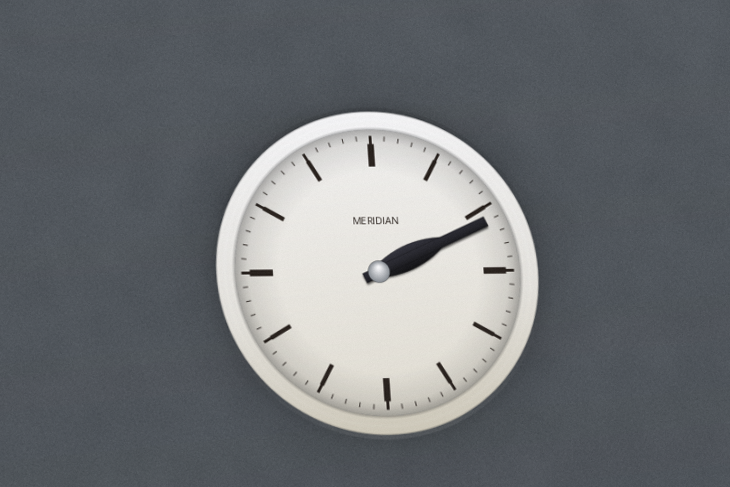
2:11
